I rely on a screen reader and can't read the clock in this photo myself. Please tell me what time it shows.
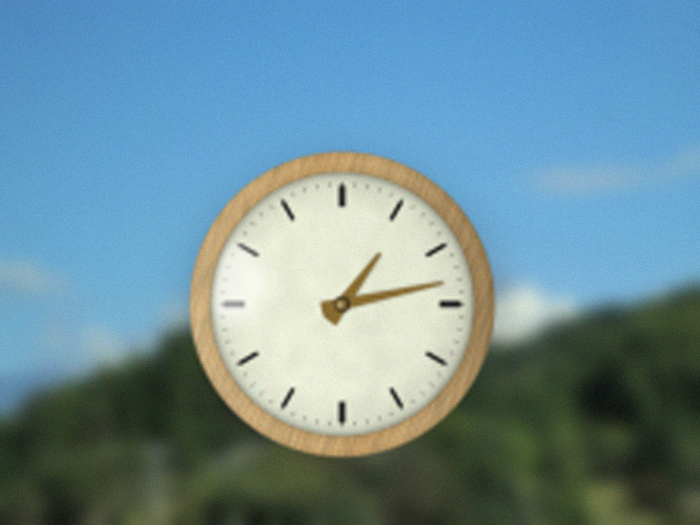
1:13
